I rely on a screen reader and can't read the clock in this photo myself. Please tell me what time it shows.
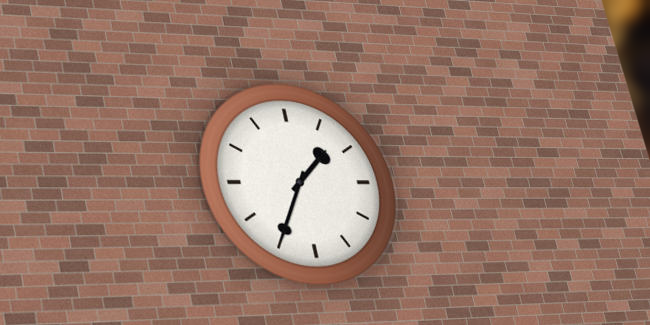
1:35
